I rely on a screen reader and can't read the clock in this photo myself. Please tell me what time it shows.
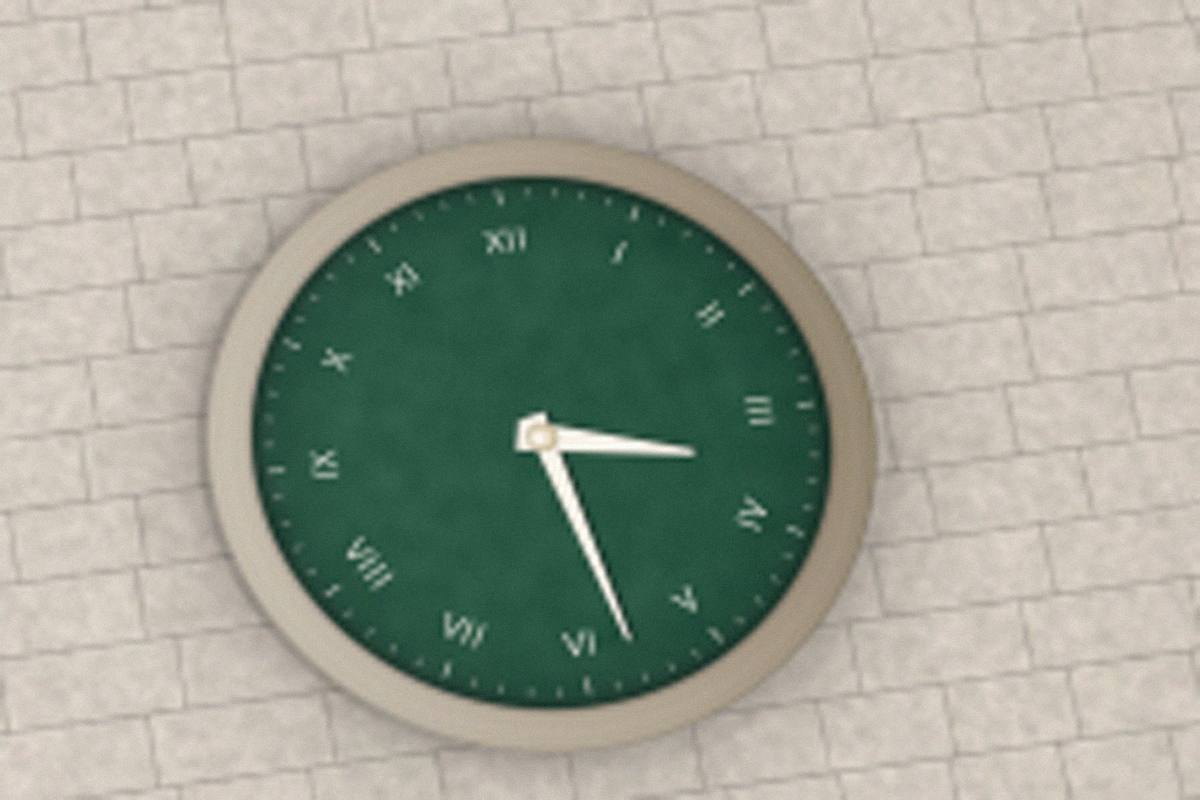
3:28
